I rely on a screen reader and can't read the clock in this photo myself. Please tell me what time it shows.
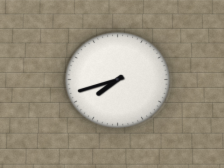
7:42
